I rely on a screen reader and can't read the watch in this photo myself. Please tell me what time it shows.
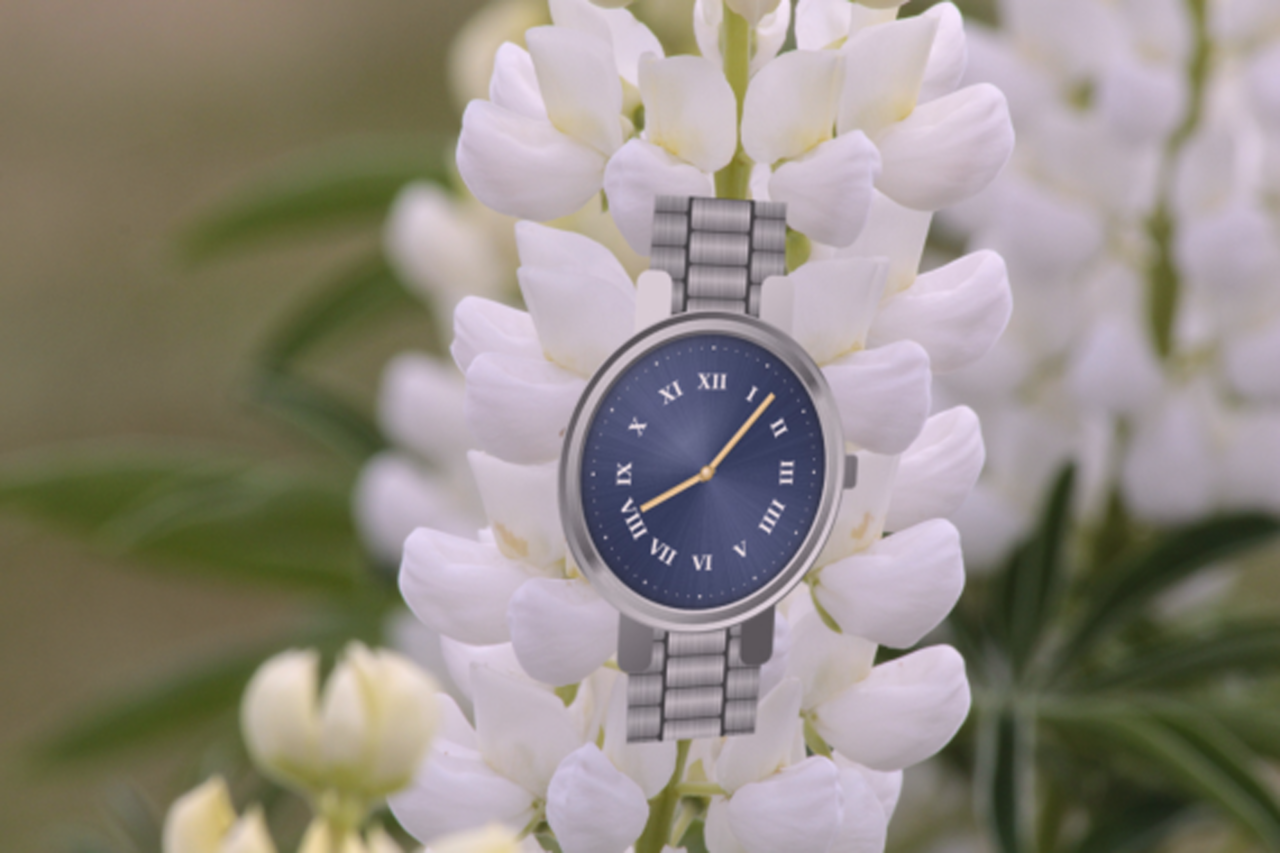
8:07
